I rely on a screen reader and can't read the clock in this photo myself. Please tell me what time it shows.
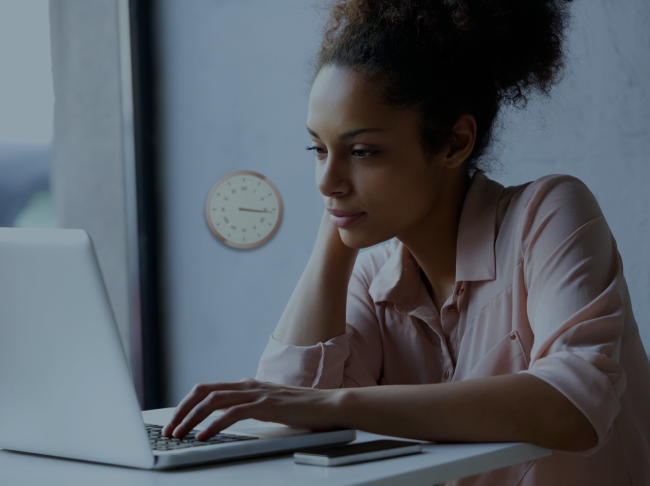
3:16
